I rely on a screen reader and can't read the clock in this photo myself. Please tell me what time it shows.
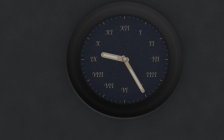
9:25
